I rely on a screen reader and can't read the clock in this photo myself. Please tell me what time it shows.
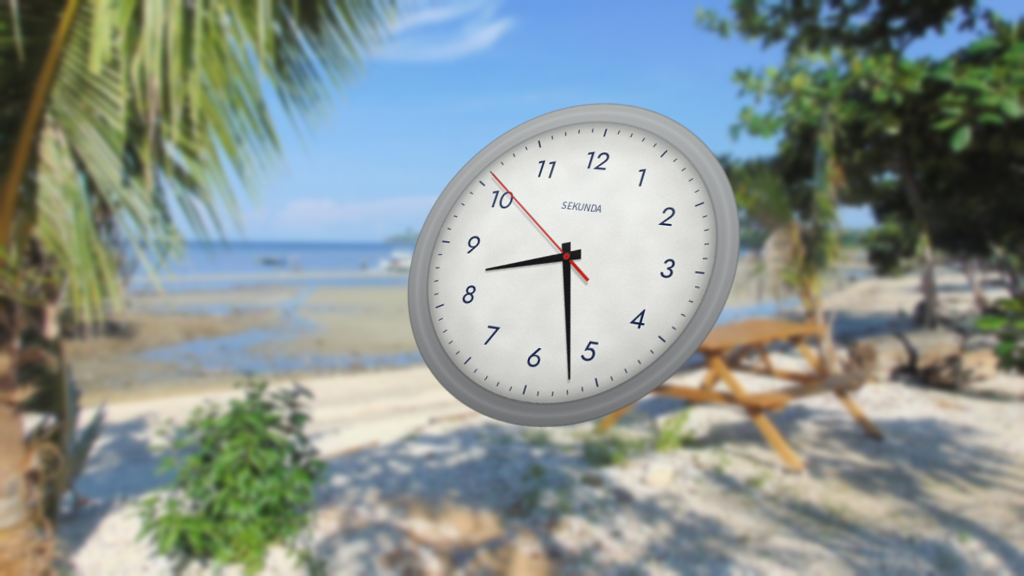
8:26:51
